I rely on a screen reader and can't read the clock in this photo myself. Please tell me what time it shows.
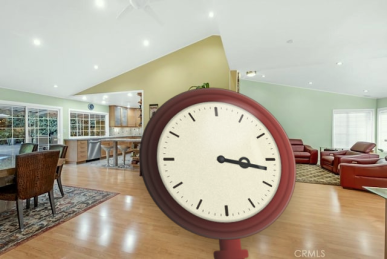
3:17
